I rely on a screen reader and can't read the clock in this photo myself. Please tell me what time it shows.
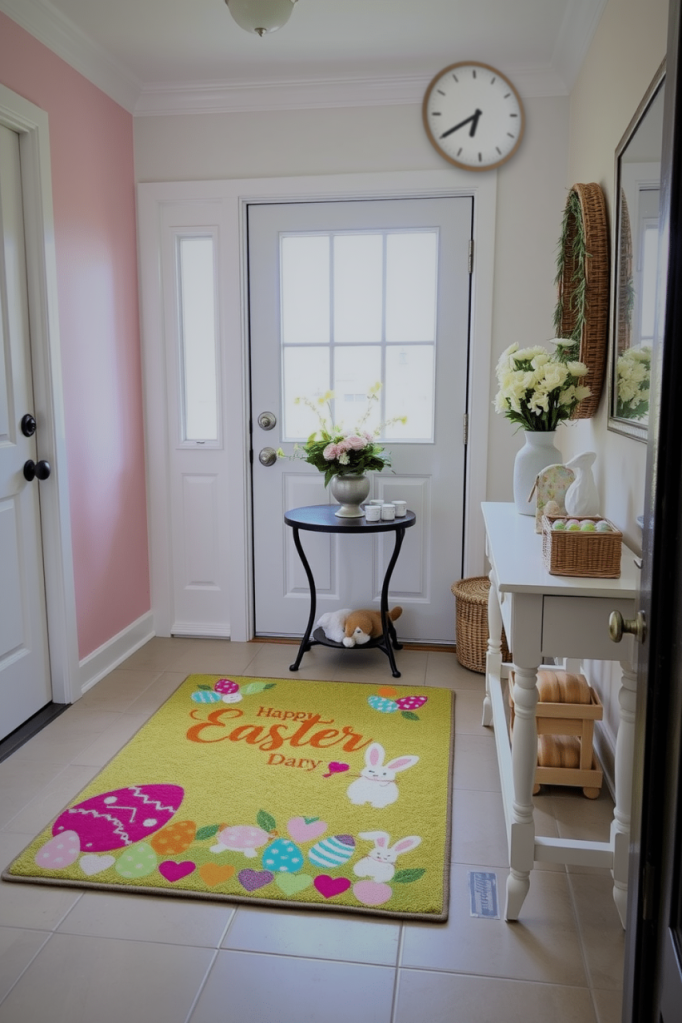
6:40
